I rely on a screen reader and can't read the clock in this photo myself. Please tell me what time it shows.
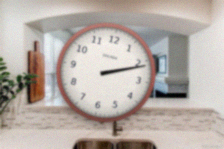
2:11
